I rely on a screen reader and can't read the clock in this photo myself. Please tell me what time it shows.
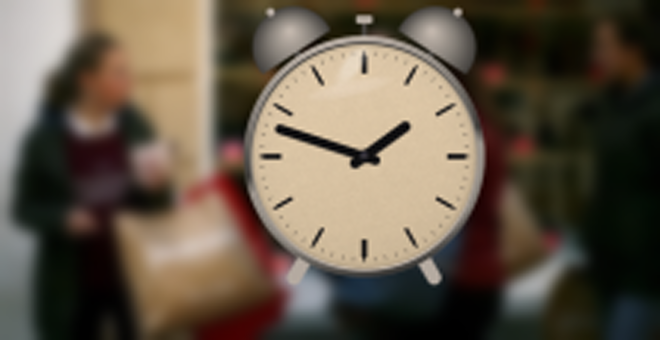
1:48
